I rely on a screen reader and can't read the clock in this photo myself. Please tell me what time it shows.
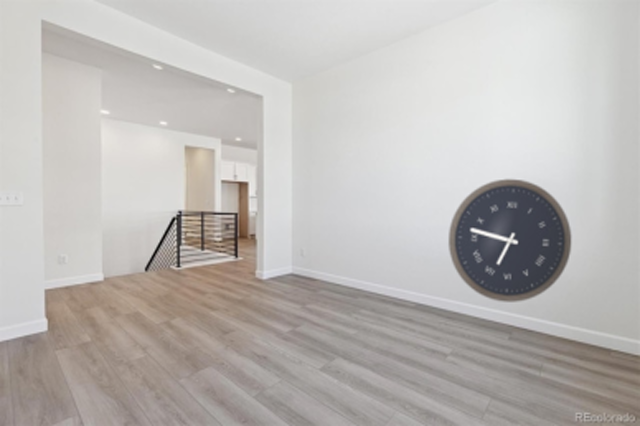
6:47
